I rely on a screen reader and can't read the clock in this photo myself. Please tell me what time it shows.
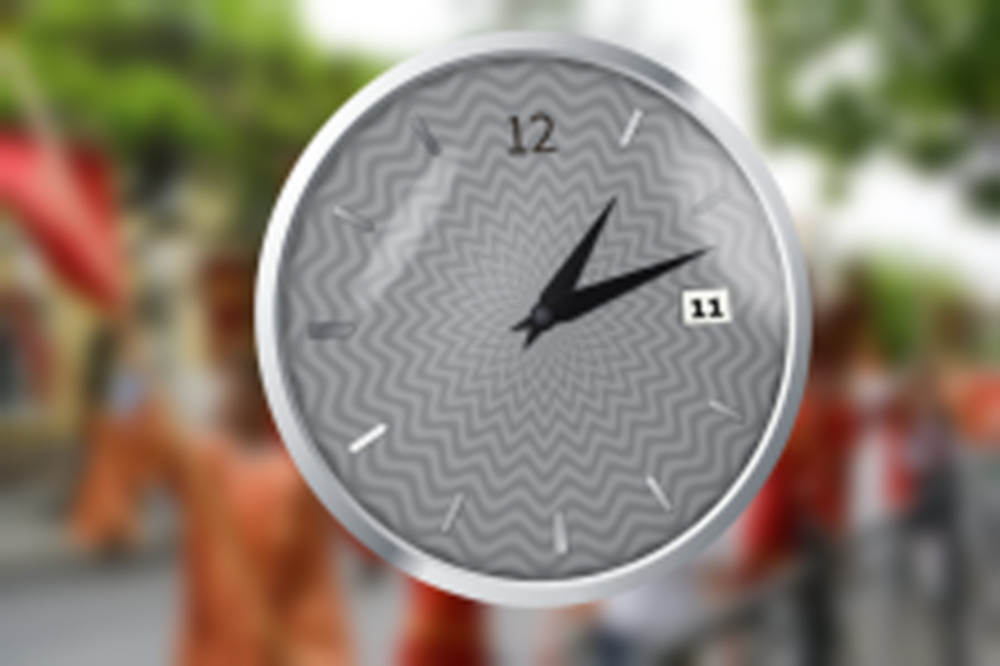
1:12
